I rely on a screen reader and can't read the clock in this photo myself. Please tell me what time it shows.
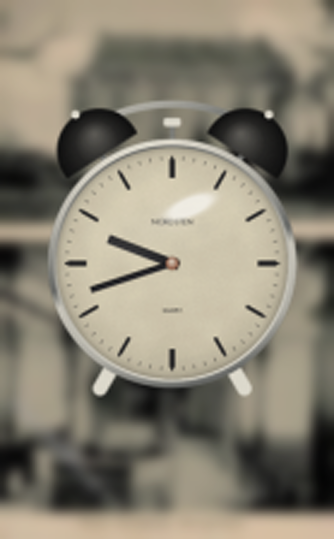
9:42
